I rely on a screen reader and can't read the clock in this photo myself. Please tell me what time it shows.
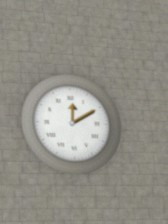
12:10
